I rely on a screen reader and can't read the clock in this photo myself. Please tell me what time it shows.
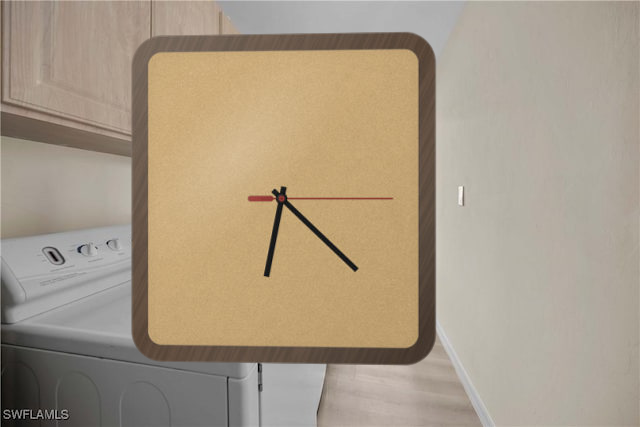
6:22:15
